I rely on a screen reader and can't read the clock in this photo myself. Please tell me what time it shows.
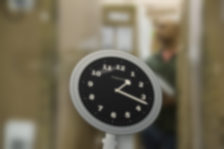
1:17
